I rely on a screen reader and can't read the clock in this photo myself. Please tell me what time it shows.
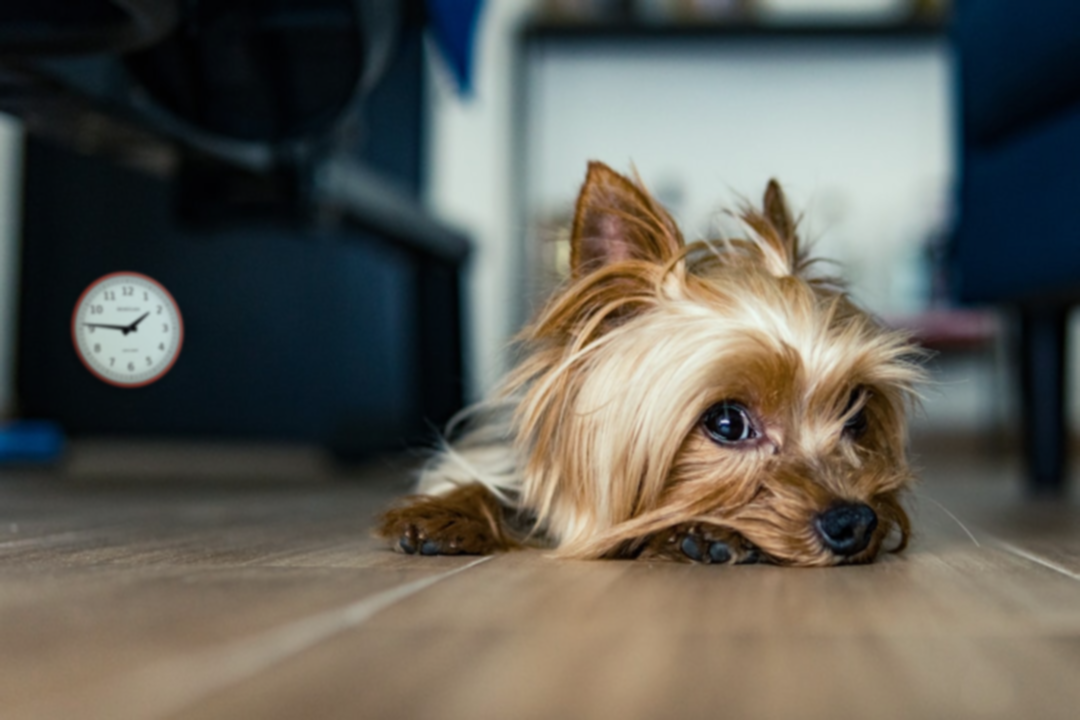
1:46
